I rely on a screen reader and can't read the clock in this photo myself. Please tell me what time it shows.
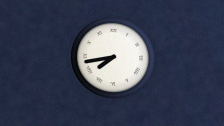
7:43
